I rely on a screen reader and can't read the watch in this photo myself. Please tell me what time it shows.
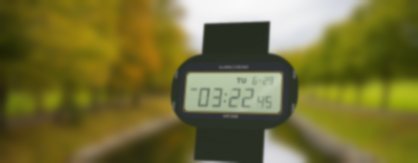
3:22:45
